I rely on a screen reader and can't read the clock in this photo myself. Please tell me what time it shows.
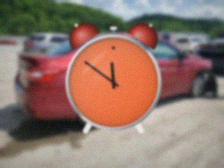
11:51
